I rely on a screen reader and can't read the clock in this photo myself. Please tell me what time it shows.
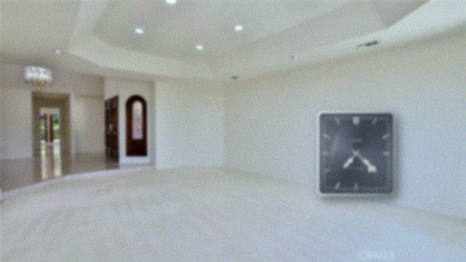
7:22
